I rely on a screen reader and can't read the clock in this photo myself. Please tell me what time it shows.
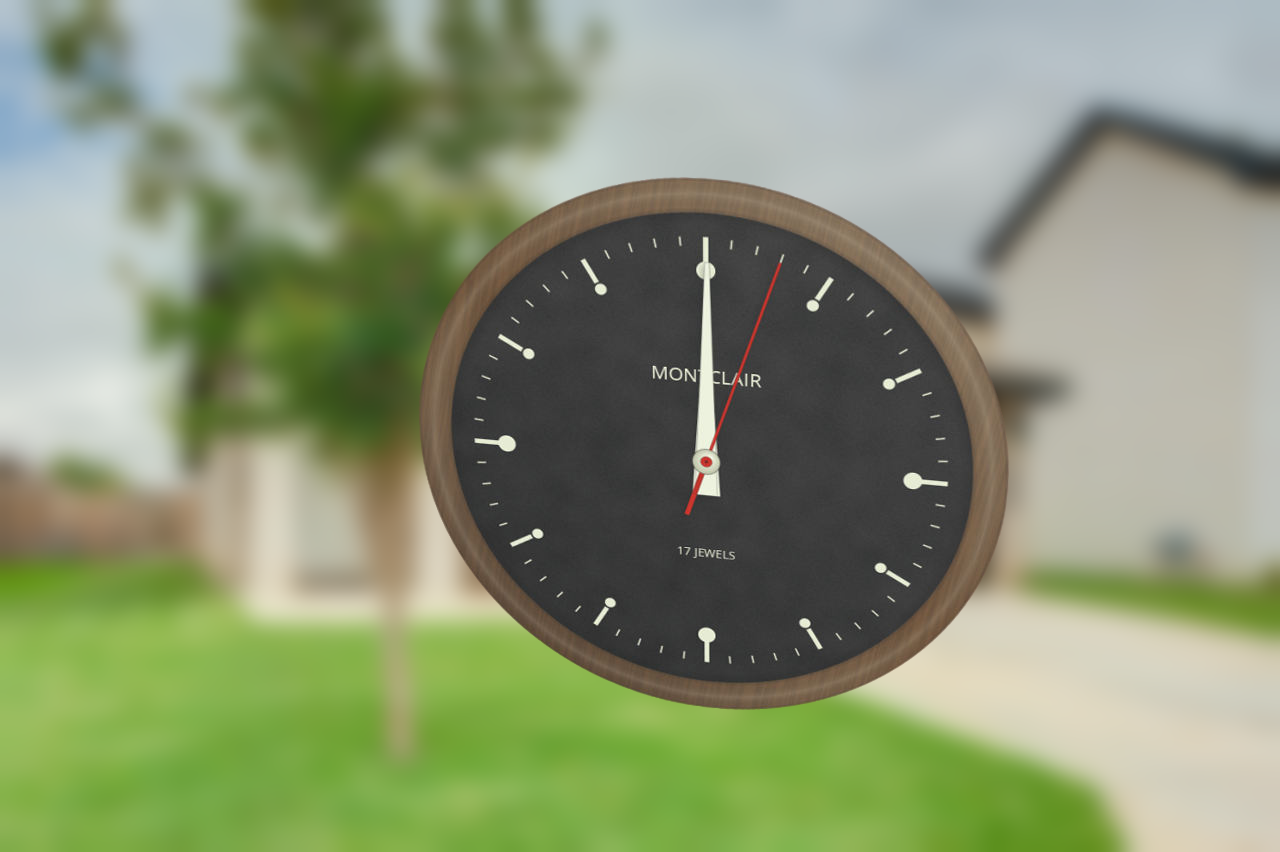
12:00:03
